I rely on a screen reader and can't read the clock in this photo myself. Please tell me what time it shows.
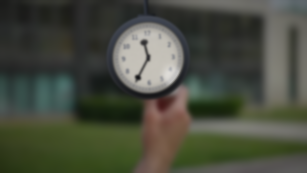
11:35
